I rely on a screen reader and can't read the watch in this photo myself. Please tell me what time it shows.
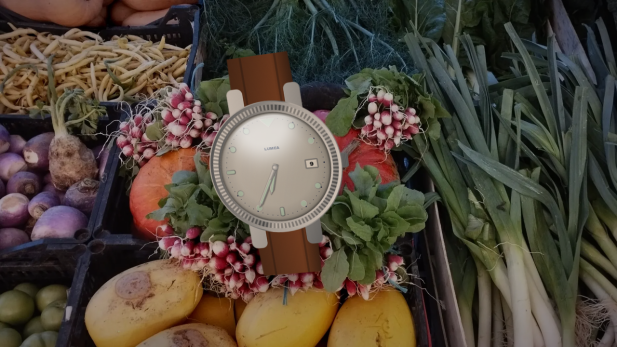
6:35
